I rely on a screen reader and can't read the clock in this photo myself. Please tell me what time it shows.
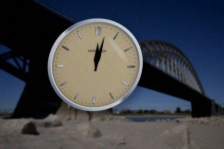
12:02
